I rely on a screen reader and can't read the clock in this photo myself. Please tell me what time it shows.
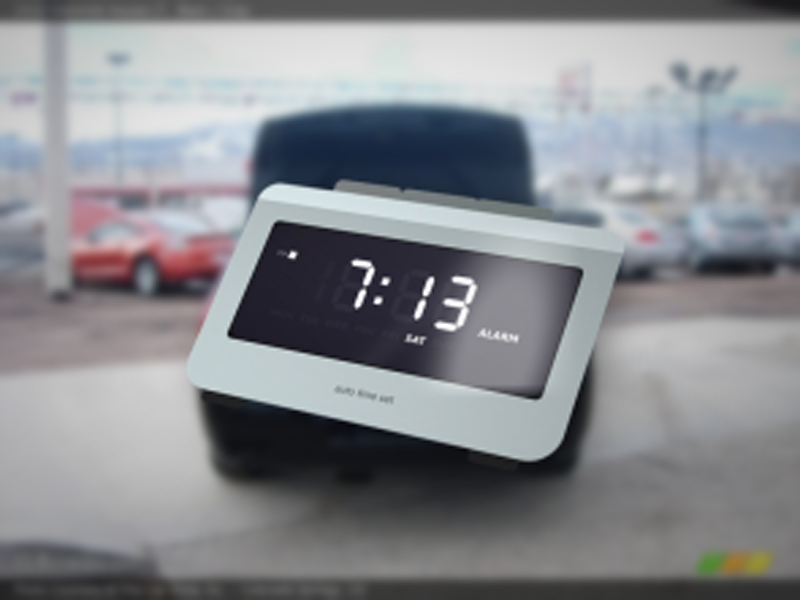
7:13
